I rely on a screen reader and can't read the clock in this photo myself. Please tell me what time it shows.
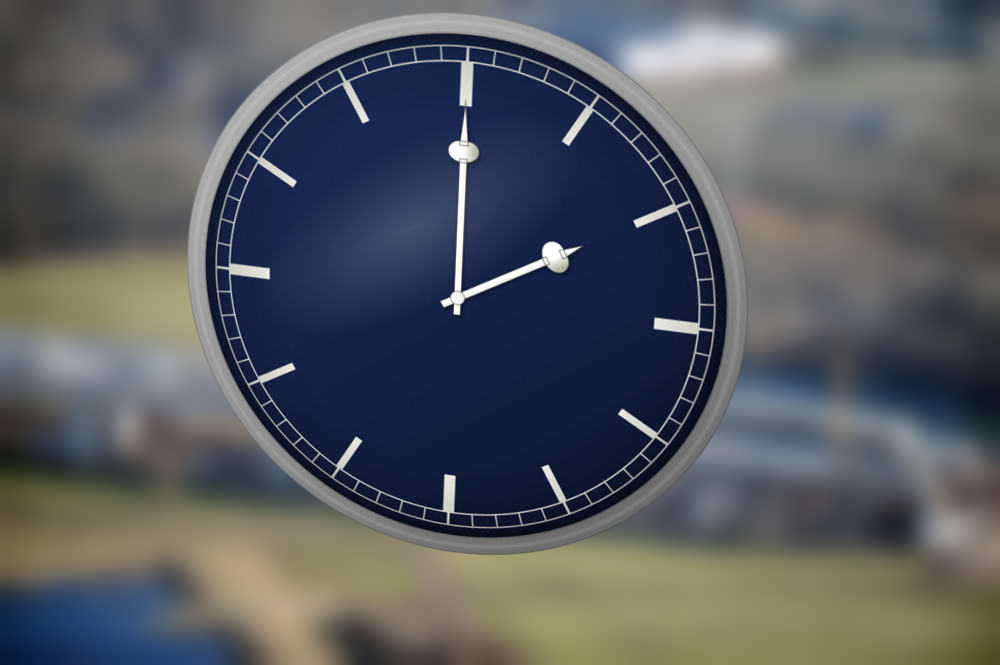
2:00
